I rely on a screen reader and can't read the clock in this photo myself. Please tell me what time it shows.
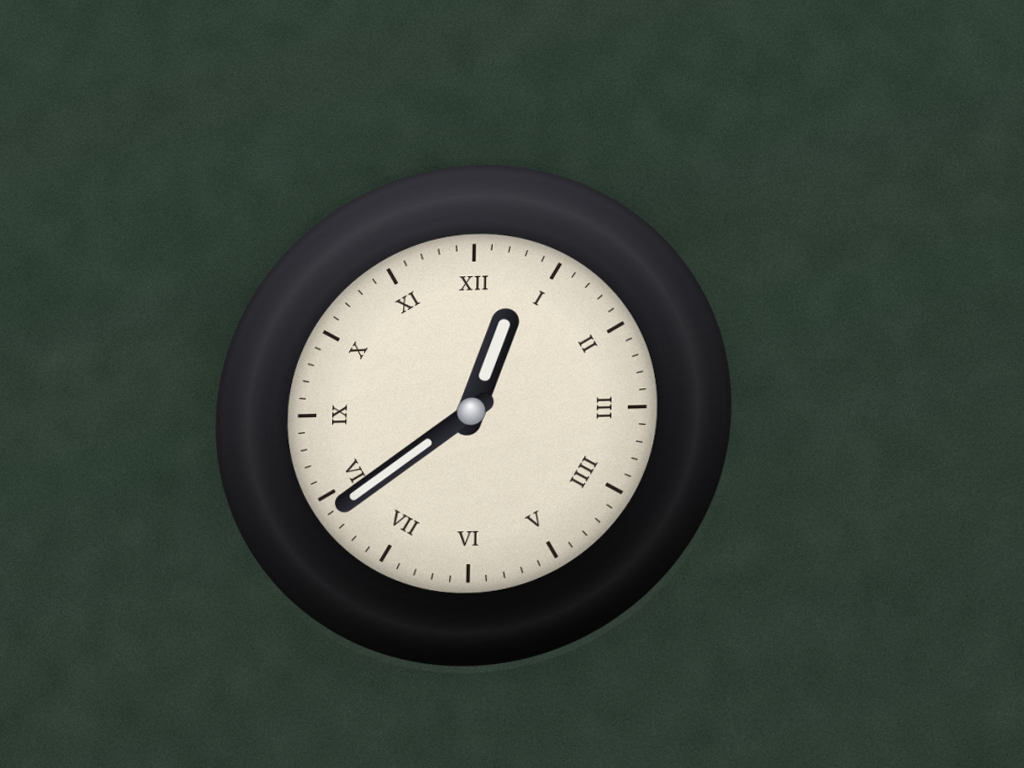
12:39
